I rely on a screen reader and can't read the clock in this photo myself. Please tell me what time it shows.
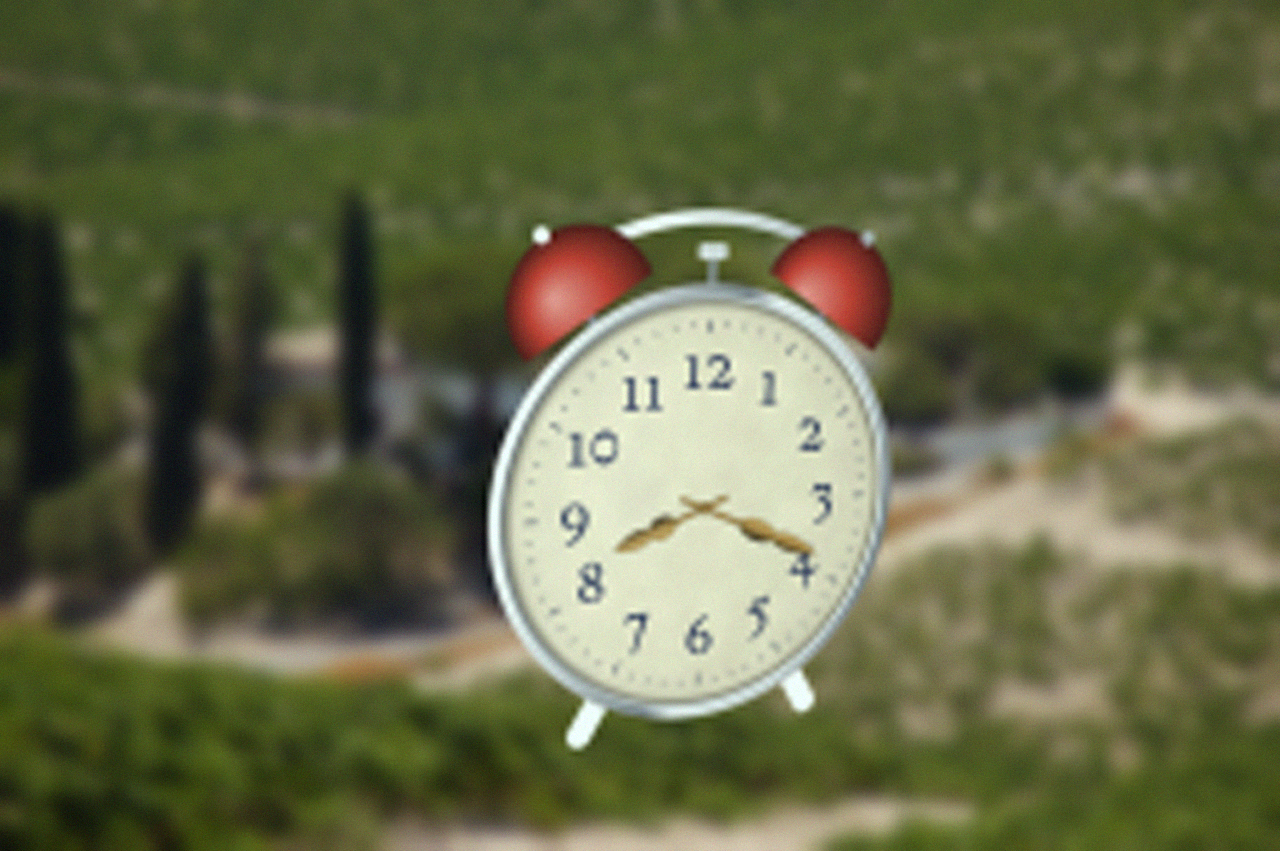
8:19
